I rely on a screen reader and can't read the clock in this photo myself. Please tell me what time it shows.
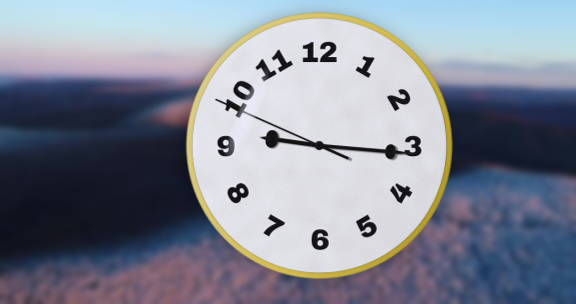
9:15:49
